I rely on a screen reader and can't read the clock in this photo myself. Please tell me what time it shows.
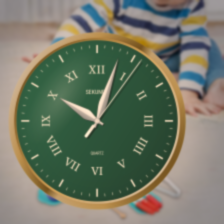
10:03:06
